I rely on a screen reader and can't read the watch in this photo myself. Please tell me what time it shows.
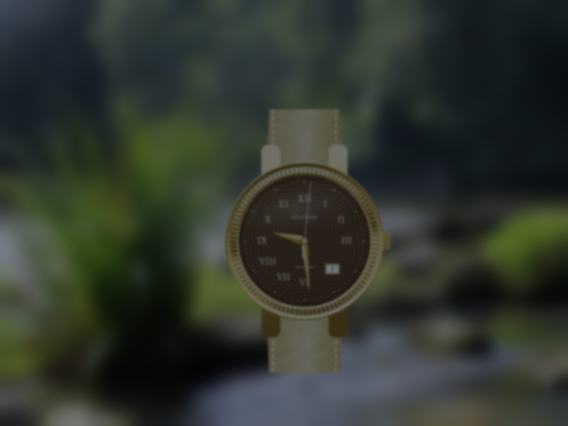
9:29:01
